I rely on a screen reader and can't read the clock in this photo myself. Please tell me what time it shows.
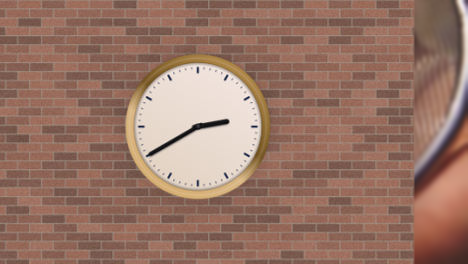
2:40
